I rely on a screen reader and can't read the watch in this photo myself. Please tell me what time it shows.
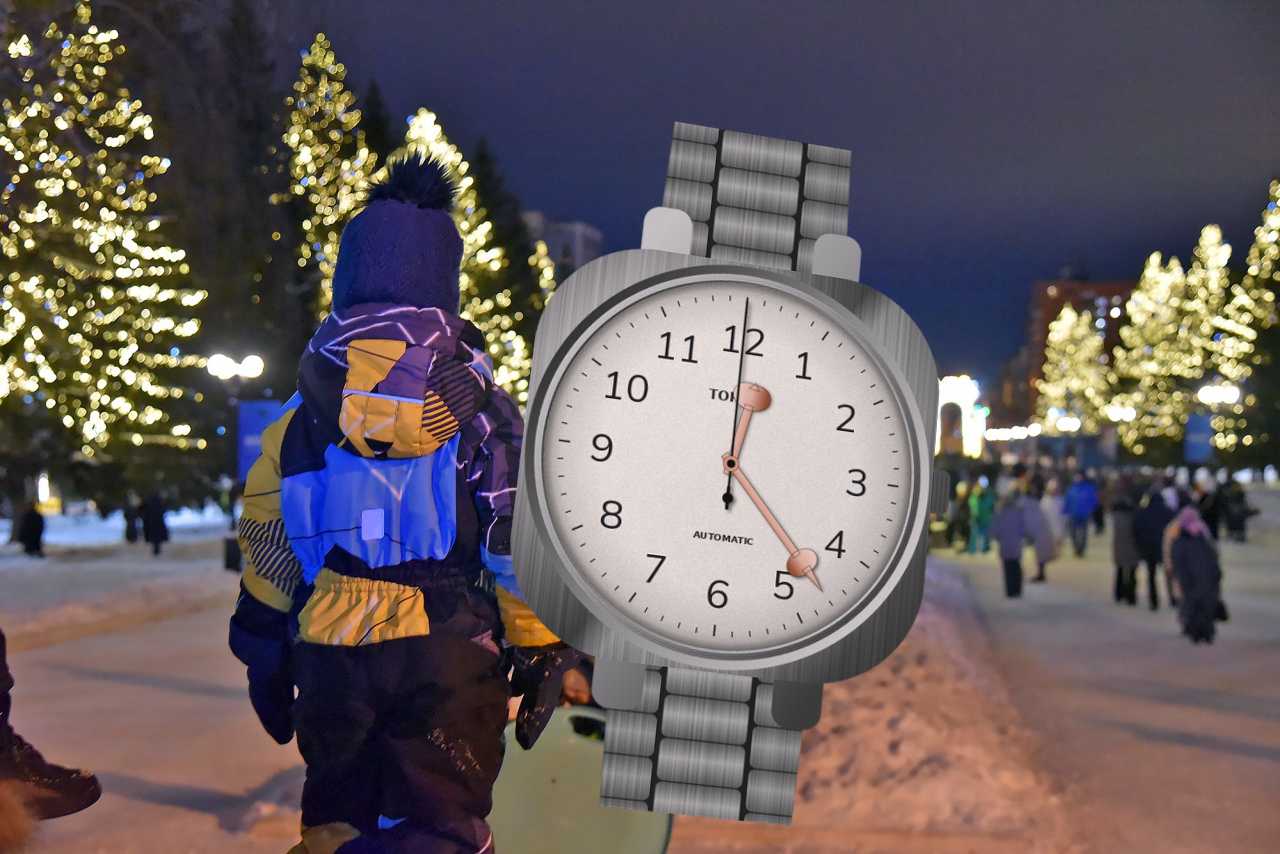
12:23:00
